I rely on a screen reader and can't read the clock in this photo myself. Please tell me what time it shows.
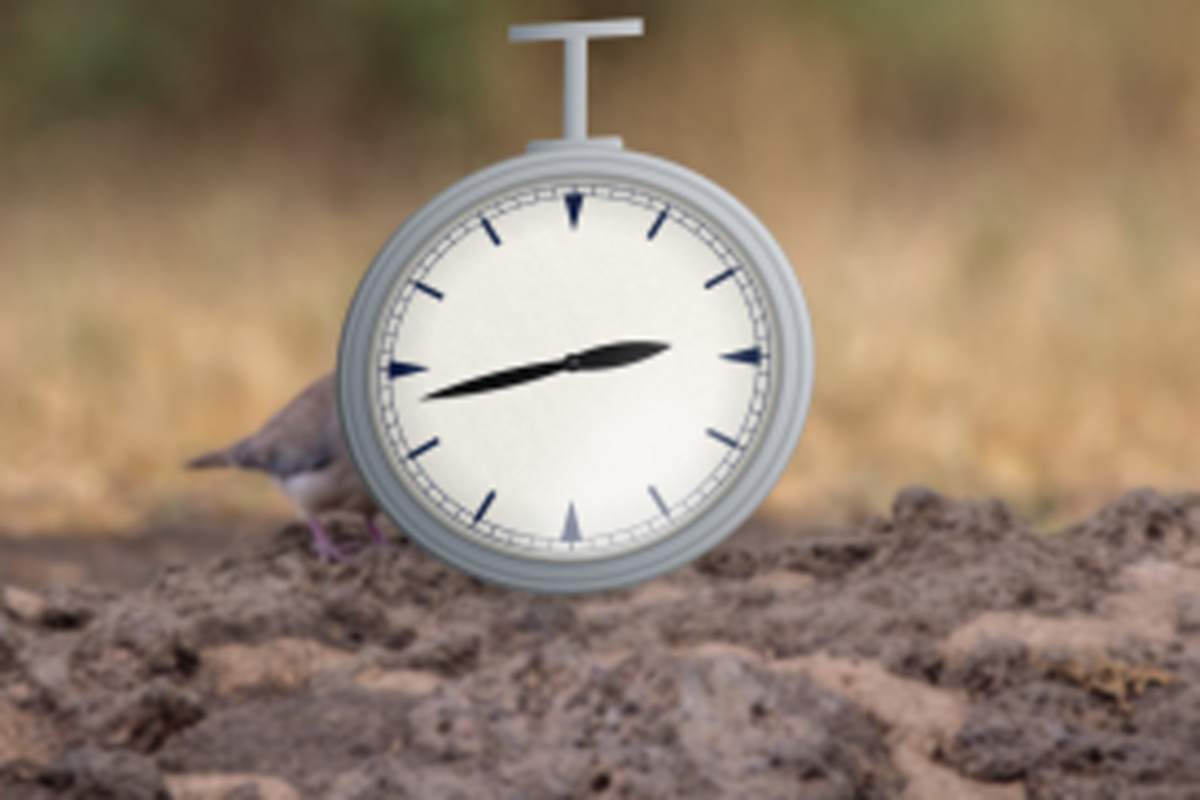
2:43
